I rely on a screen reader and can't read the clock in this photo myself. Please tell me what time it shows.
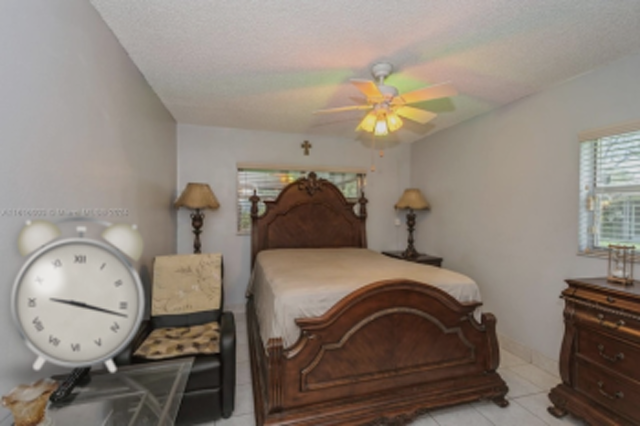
9:17
